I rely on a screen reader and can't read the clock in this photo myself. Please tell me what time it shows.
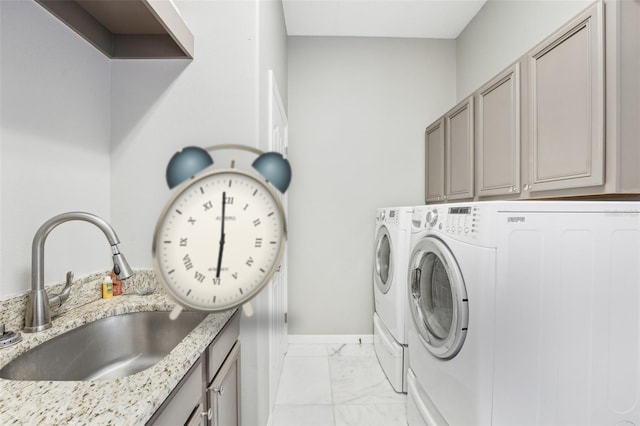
5:59
